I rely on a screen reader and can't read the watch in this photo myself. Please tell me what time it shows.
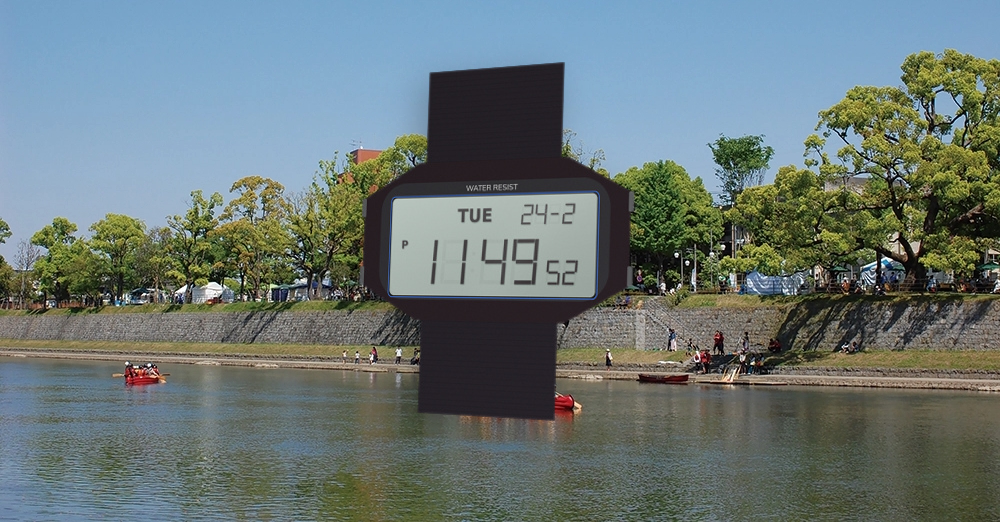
11:49:52
